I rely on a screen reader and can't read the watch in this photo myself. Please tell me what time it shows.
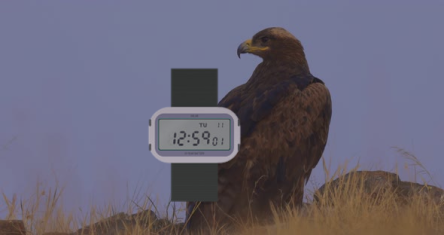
12:59:01
